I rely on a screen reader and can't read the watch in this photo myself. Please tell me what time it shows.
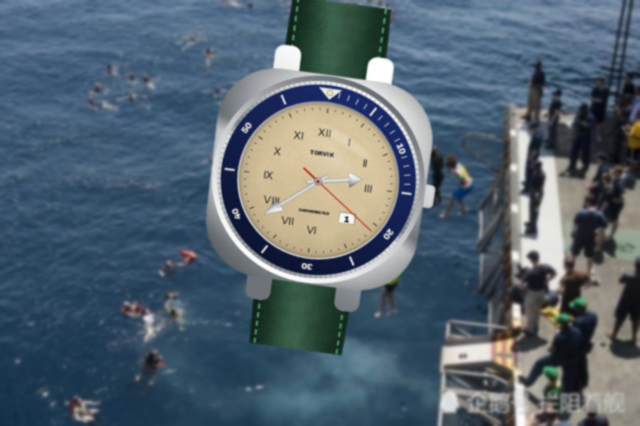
2:38:21
